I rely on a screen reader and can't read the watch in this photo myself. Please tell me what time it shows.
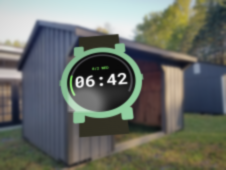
6:42
